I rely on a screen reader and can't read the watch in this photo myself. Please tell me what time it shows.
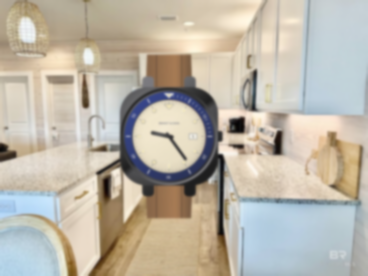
9:24
